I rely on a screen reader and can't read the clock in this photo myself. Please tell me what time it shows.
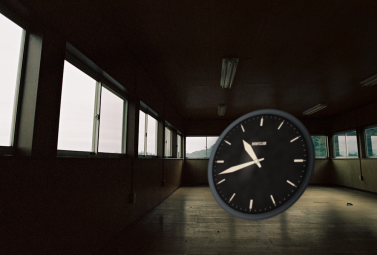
10:42
